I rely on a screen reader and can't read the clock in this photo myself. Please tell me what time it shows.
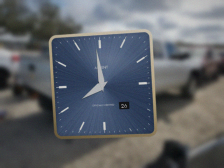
7:59
